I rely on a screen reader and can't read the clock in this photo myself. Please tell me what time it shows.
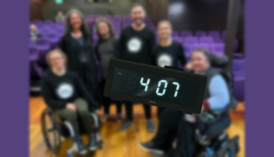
4:07
